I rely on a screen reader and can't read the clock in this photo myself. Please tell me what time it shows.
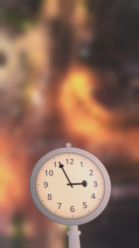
2:56
